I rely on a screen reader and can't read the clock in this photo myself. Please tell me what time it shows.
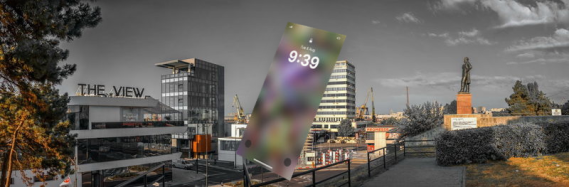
9:39
